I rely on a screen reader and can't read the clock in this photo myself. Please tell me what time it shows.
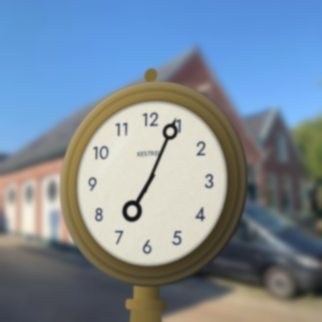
7:04
